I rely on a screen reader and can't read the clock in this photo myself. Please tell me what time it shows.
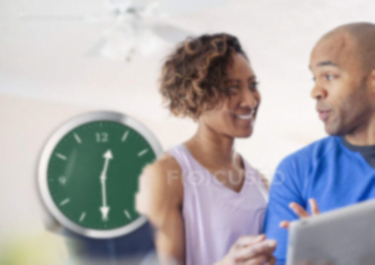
12:30
